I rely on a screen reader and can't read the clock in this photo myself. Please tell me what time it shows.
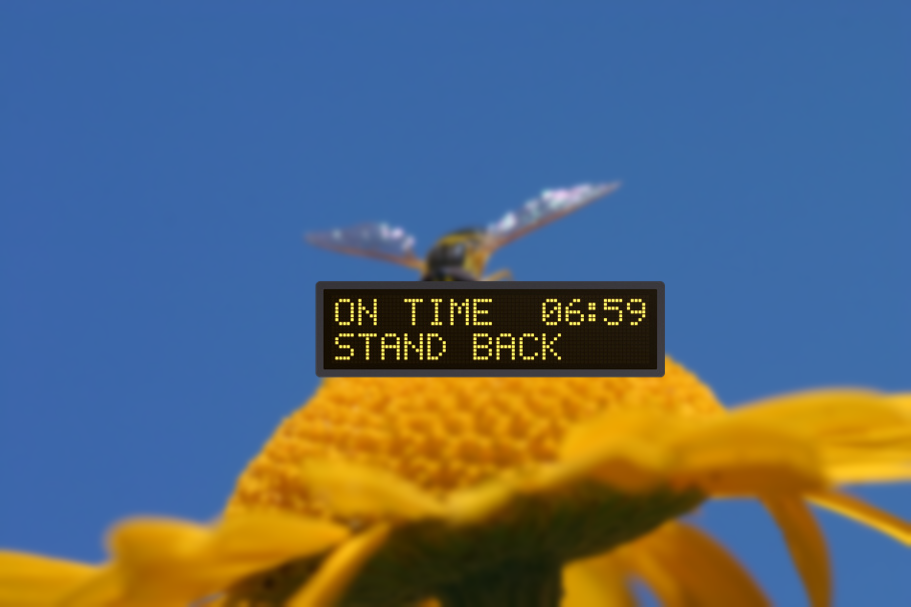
6:59
